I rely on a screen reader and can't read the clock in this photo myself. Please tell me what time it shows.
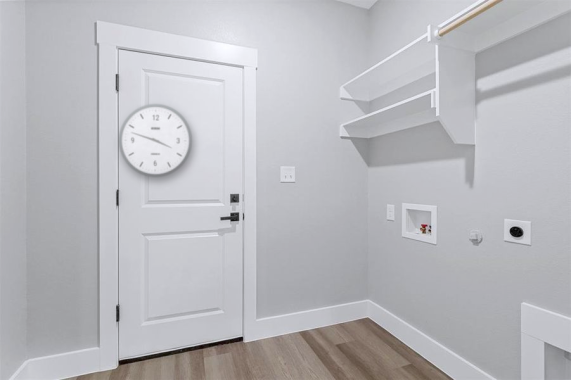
3:48
